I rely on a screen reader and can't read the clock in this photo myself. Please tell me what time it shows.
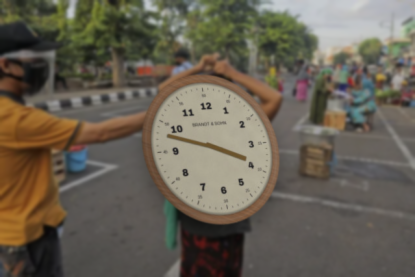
3:48
